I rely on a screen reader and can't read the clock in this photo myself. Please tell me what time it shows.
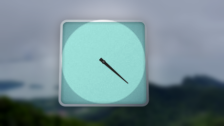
4:22
